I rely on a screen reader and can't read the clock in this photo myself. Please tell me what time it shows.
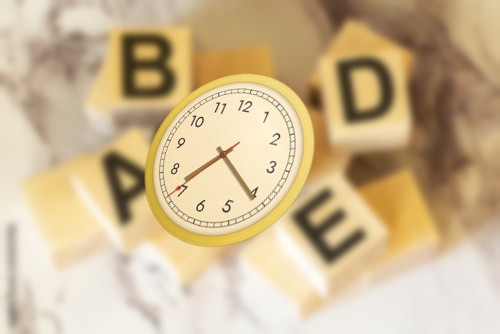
7:20:36
